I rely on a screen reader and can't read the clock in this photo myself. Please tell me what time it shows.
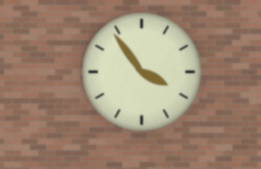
3:54
